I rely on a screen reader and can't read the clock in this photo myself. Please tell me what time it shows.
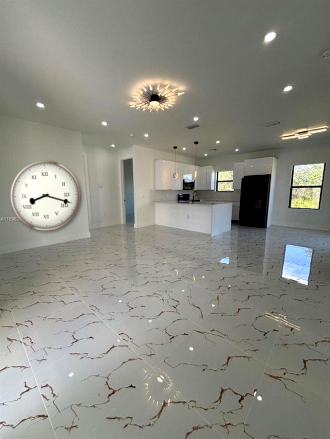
8:18
